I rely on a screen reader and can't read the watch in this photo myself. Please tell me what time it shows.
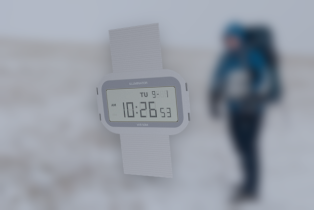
10:26:53
